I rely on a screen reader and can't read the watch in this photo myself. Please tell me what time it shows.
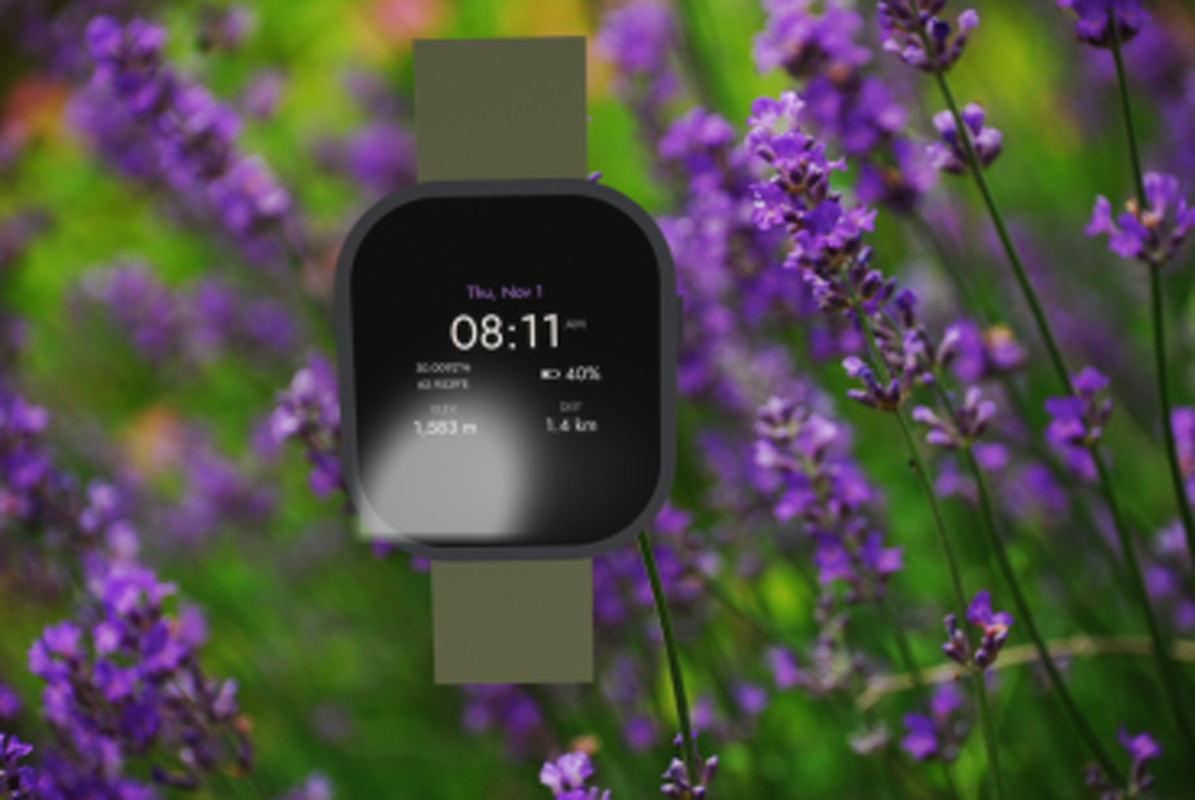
8:11
